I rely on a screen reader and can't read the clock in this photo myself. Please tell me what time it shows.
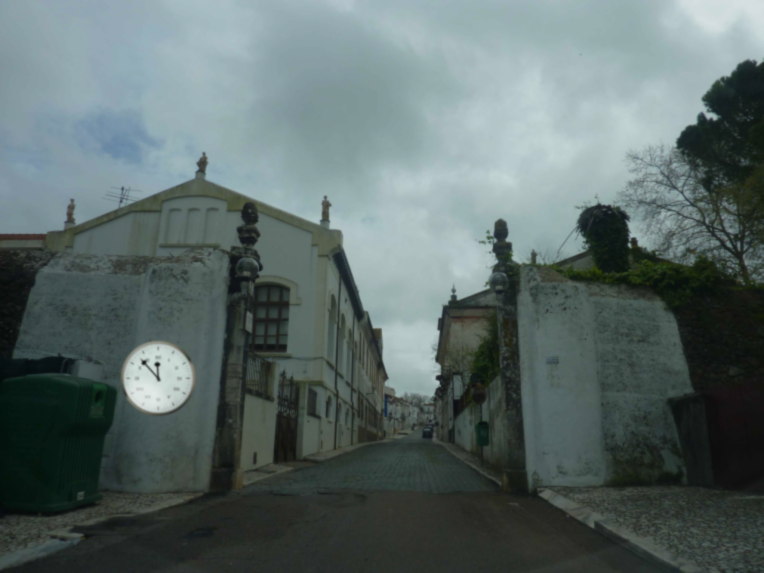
11:53
